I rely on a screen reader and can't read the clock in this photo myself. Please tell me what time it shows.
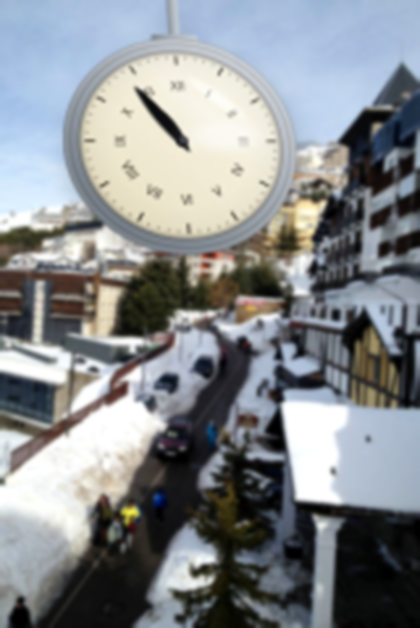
10:54
